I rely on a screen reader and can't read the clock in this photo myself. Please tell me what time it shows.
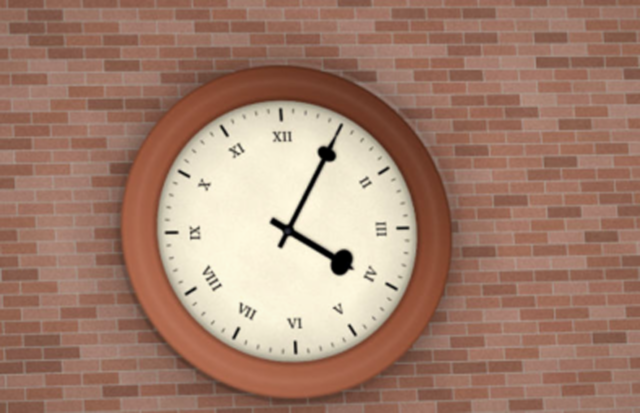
4:05
